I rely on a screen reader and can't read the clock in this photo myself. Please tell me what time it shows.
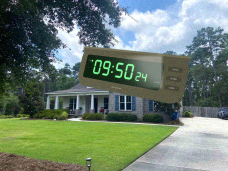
9:50:24
